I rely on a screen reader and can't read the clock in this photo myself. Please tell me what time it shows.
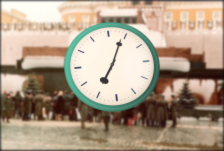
7:04
